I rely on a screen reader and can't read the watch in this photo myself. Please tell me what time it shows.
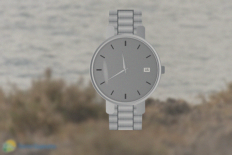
11:40
